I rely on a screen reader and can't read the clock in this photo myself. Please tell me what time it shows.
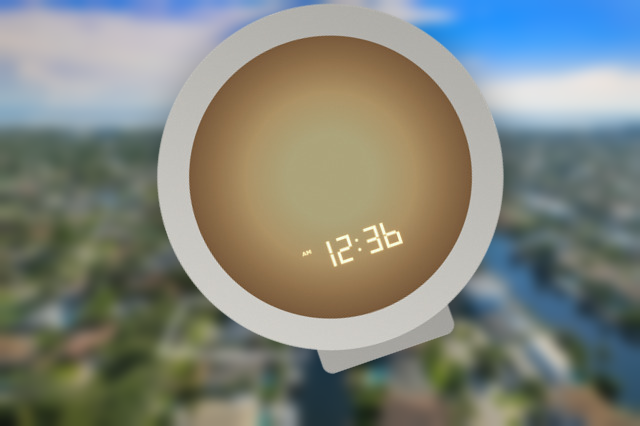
12:36
